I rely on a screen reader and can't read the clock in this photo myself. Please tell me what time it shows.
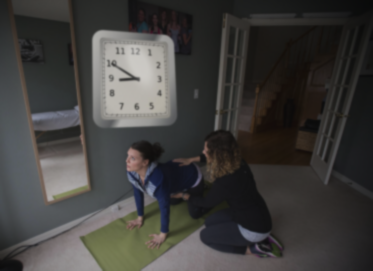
8:50
